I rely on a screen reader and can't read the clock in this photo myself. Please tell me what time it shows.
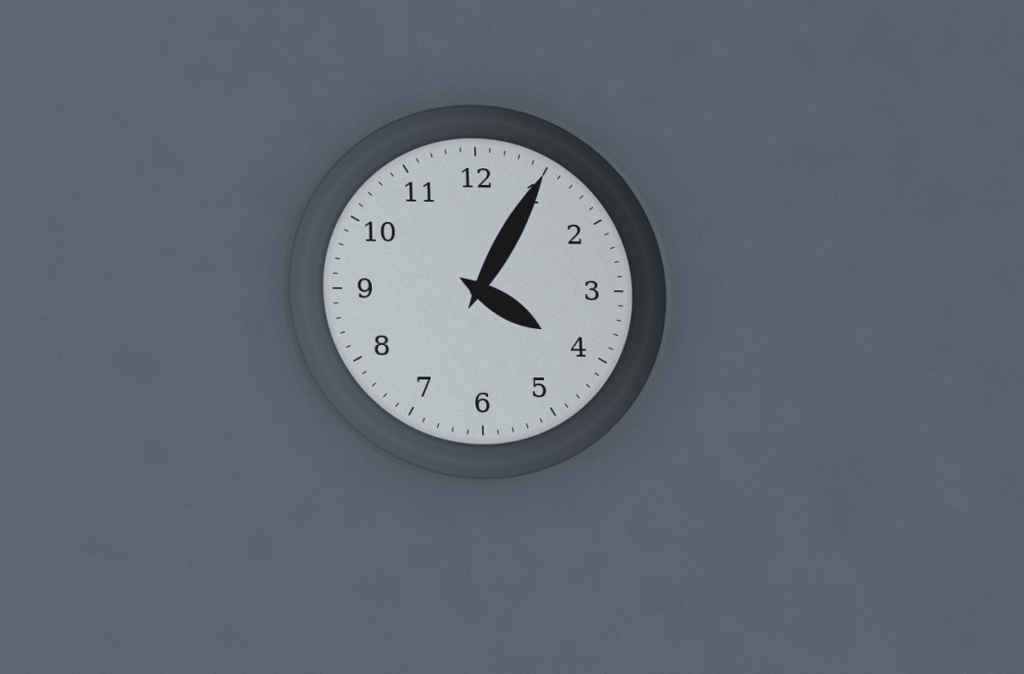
4:05
